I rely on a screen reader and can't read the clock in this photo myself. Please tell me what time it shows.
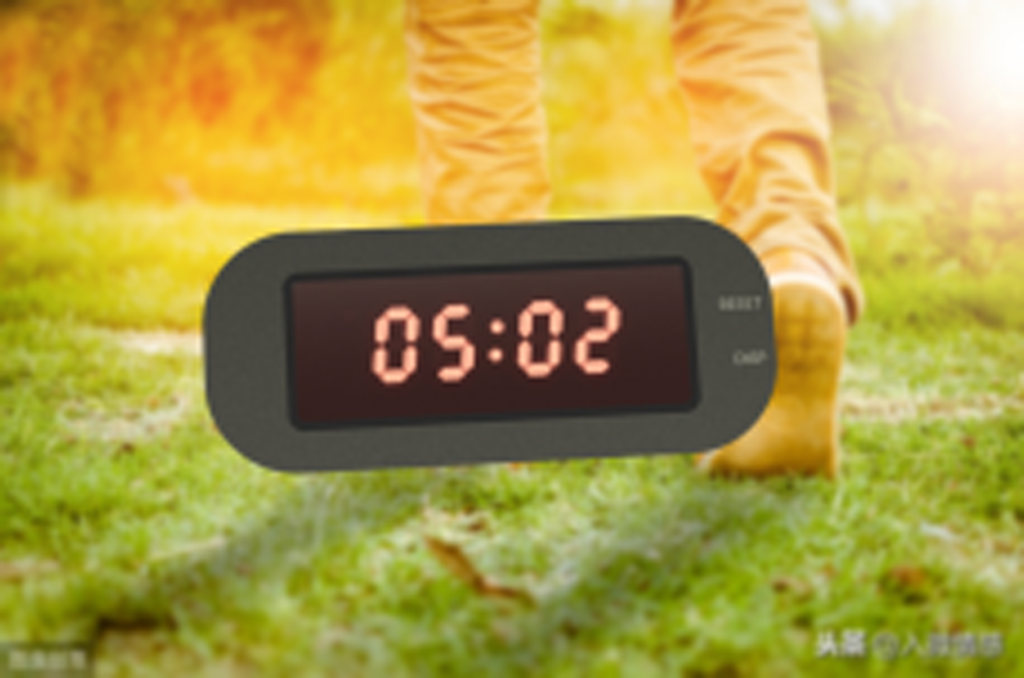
5:02
